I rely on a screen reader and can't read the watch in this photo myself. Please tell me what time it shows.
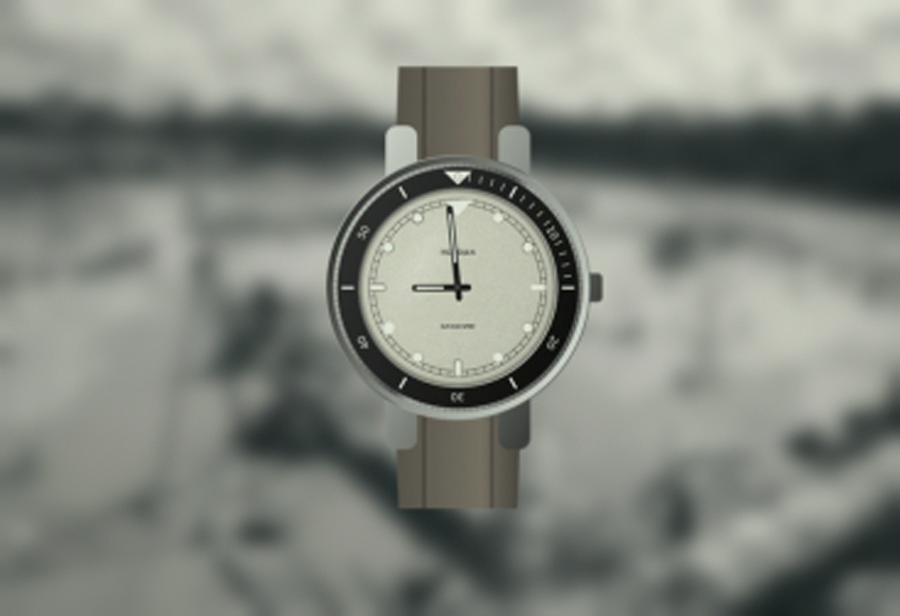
8:59
